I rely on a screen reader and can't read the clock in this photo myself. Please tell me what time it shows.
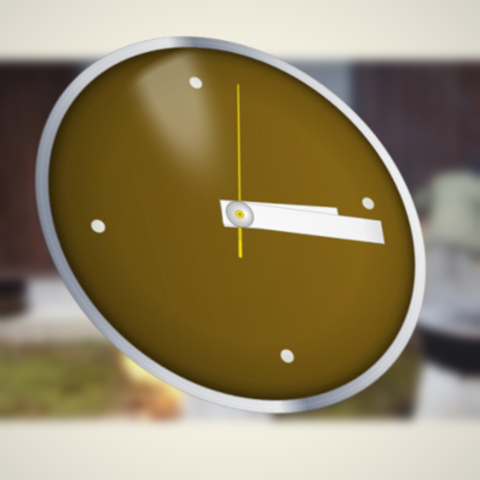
3:17:03
